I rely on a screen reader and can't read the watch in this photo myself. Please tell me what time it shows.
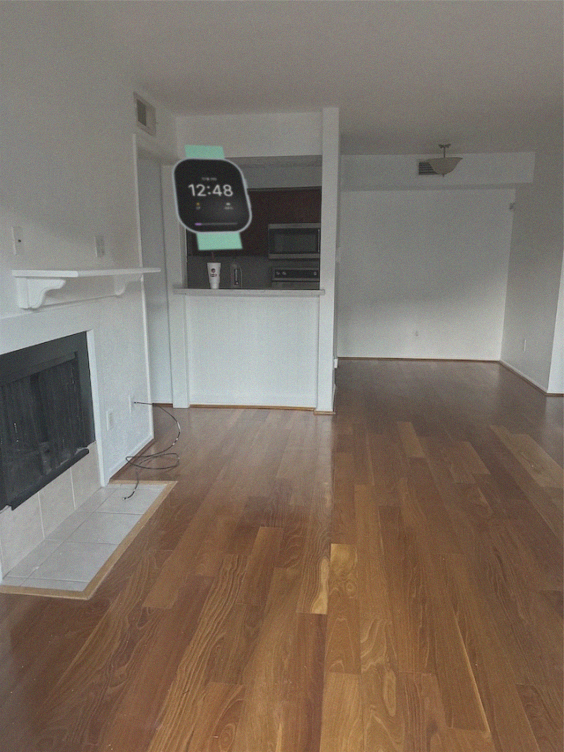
12:48
